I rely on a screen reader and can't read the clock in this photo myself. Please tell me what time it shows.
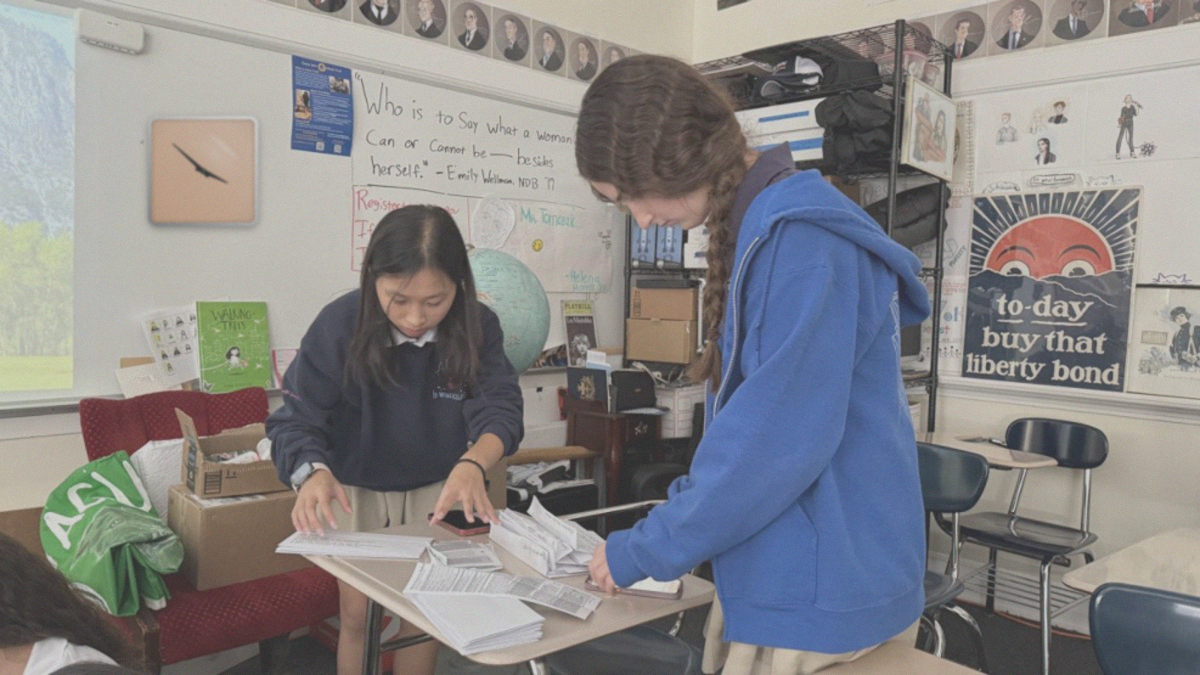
3:52
